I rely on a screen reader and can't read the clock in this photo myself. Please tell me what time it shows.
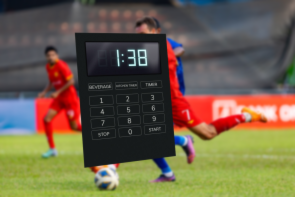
1:38
